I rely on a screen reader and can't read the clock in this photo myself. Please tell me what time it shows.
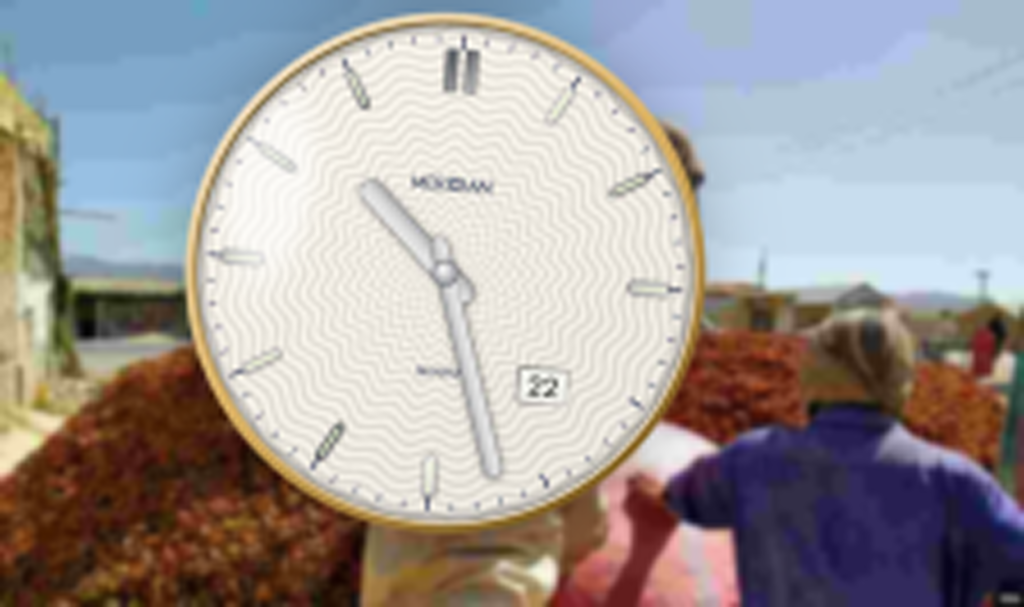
10:27
